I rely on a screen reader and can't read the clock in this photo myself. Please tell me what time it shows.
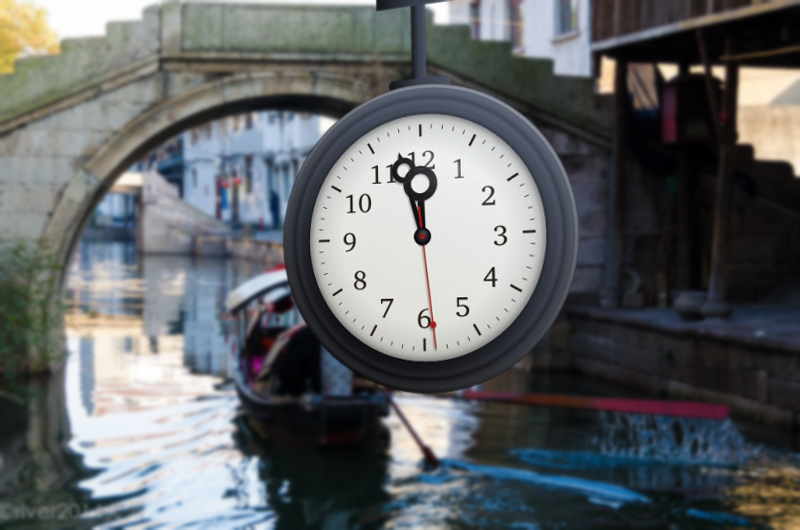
11:57:29
